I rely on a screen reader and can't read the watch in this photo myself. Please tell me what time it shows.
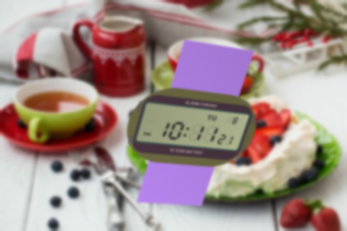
10:11
